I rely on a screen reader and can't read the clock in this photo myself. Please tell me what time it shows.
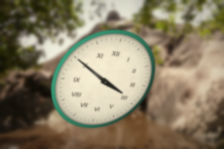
3:50
